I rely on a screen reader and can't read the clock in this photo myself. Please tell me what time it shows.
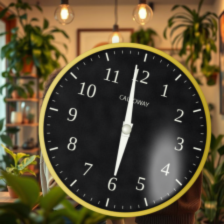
5:59
